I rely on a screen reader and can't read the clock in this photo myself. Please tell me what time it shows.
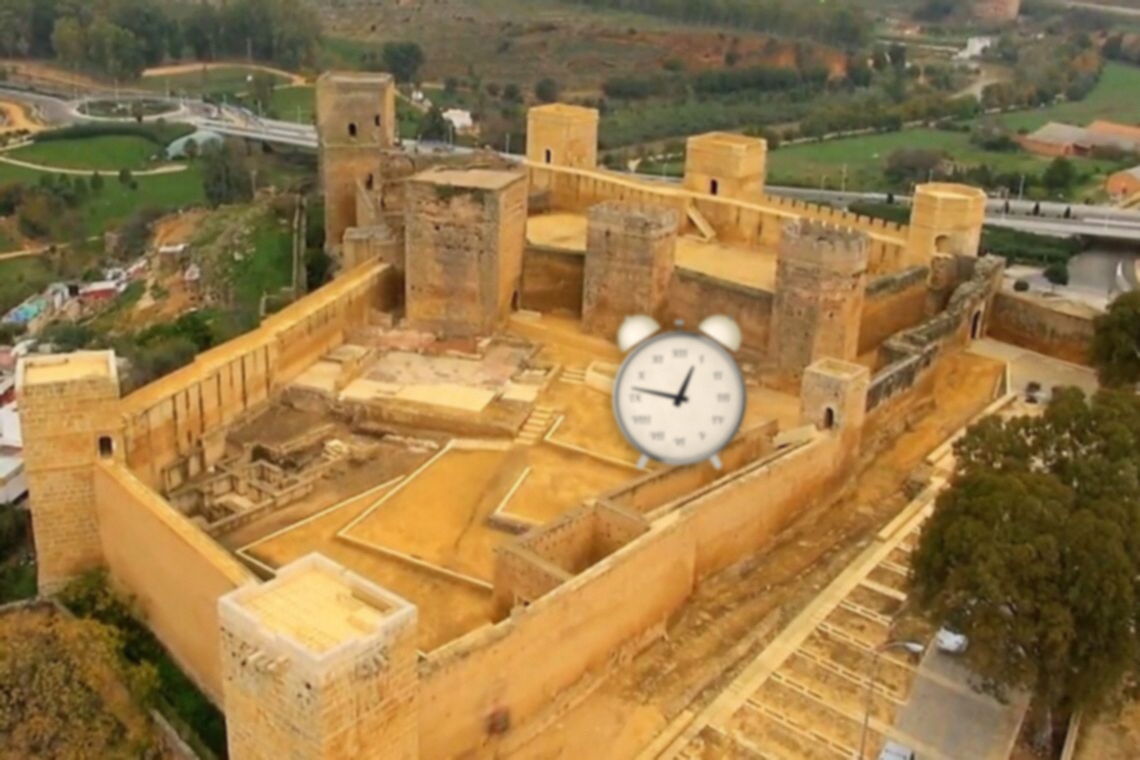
12:47
